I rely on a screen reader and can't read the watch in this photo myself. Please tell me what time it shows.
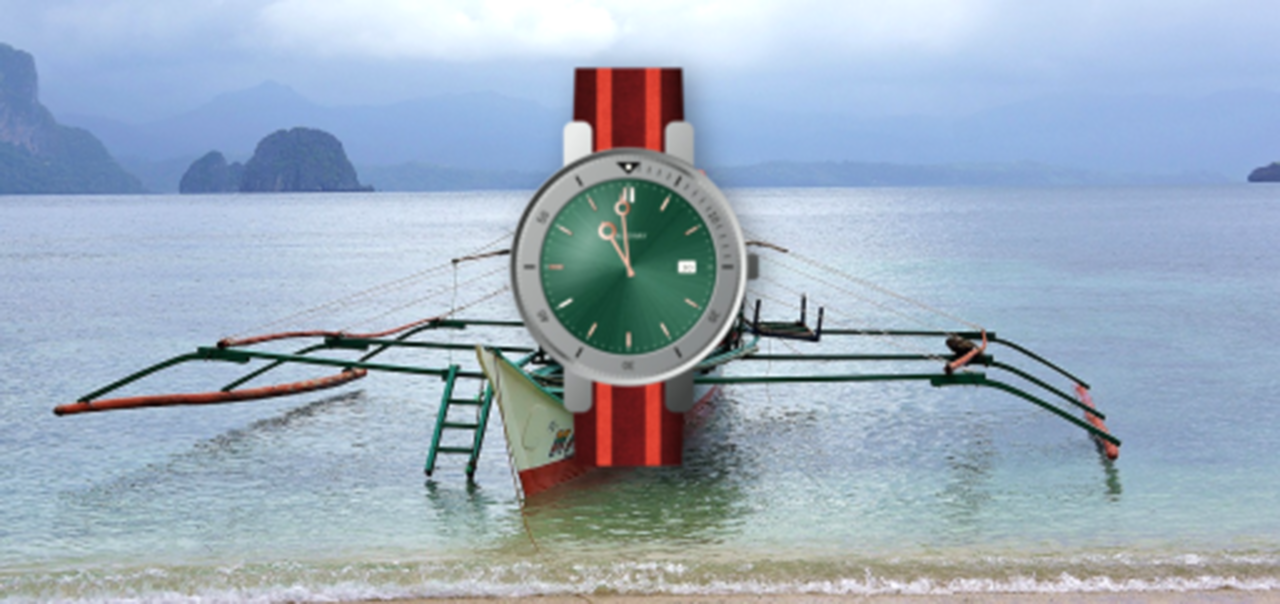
10:59
